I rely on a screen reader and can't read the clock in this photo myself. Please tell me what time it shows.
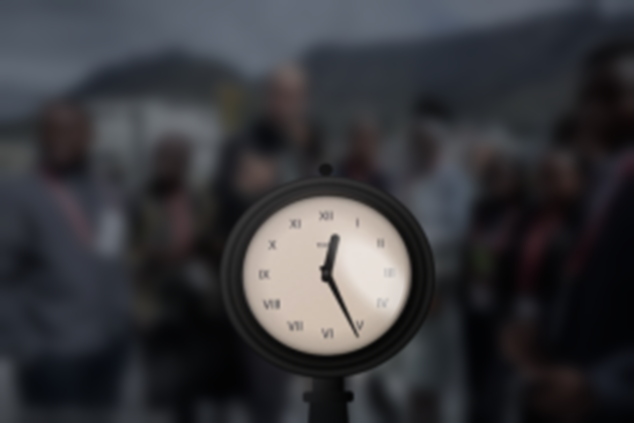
12:26
